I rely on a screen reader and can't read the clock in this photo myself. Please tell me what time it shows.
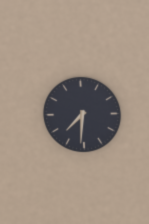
7:31
